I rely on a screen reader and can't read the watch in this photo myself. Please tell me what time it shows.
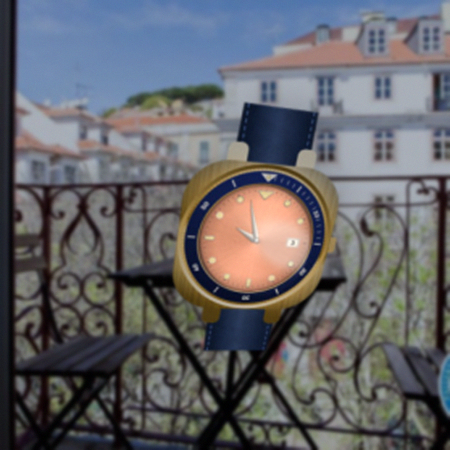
9:57
